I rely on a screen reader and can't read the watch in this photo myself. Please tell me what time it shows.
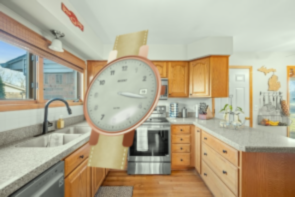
3:17
